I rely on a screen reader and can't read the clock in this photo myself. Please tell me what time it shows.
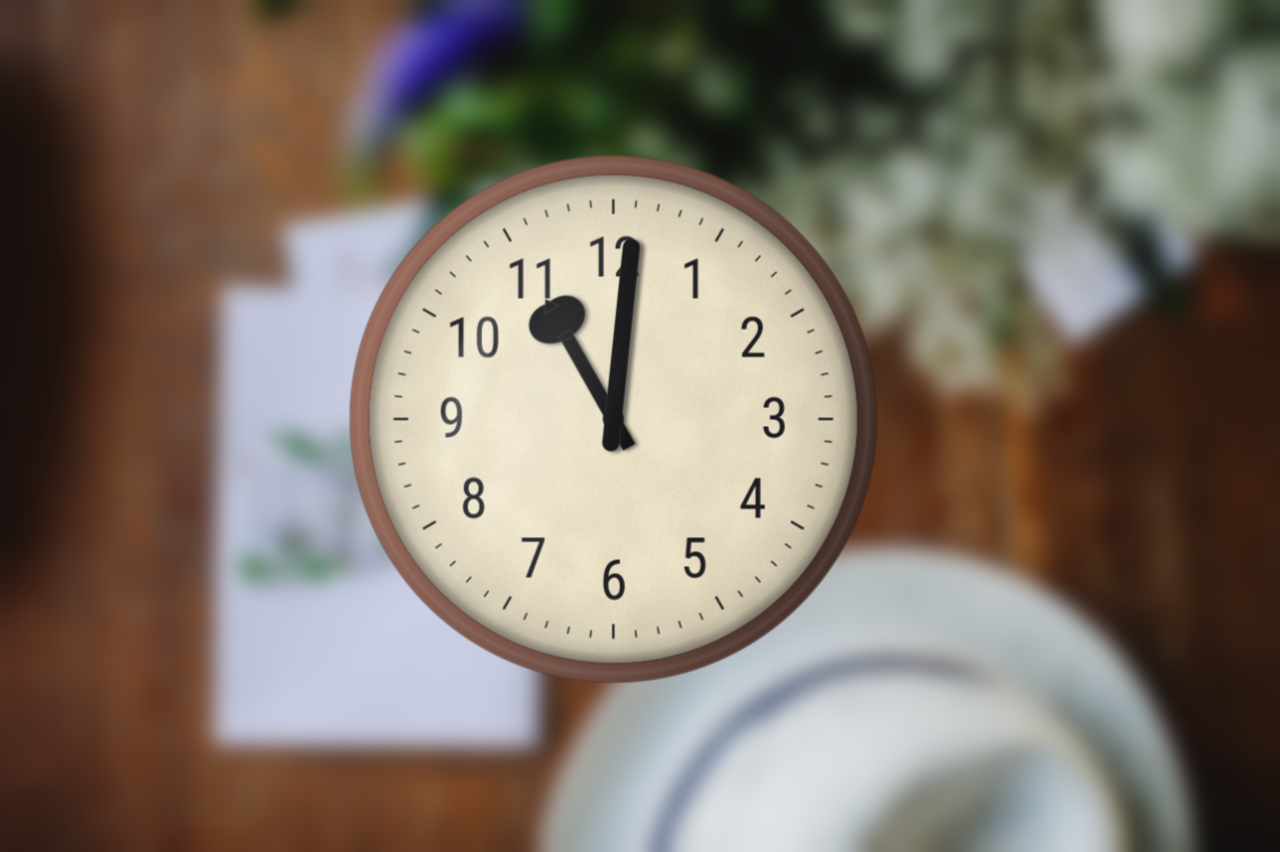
11:01
